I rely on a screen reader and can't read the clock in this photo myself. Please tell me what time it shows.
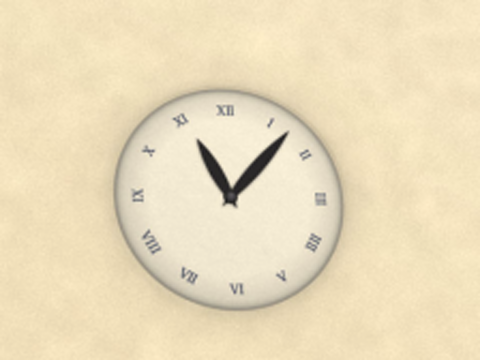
11:07
